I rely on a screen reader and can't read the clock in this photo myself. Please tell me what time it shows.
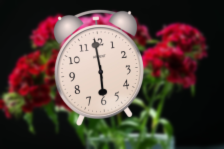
5:59
